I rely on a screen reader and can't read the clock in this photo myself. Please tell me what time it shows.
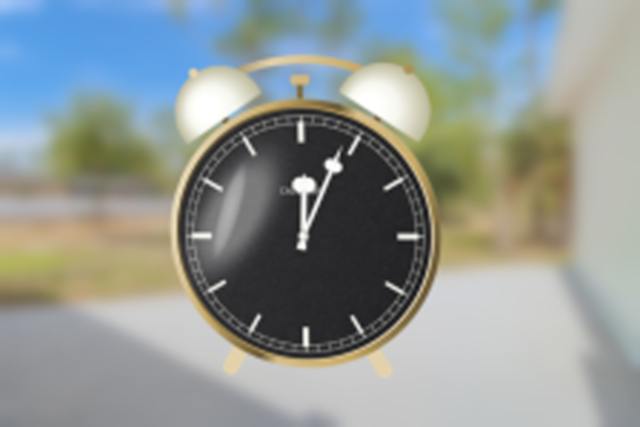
12:04
